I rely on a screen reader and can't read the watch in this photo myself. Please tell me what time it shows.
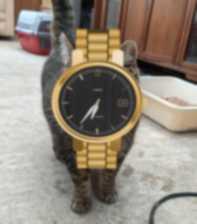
6:36
